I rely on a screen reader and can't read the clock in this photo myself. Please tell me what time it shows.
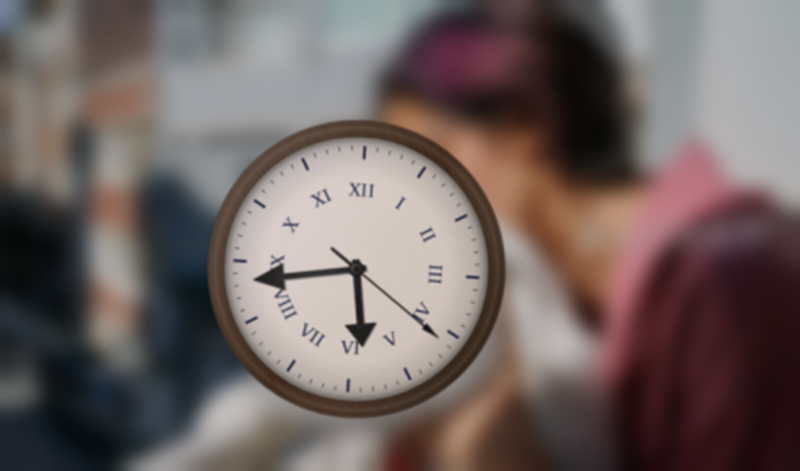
5:43:21
